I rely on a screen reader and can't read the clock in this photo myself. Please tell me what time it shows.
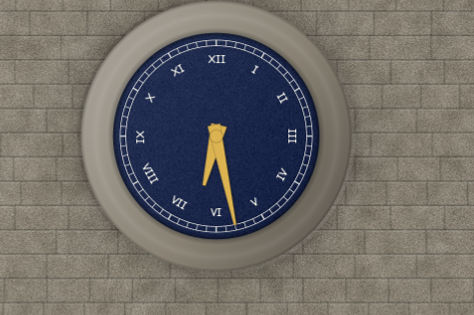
6:28
